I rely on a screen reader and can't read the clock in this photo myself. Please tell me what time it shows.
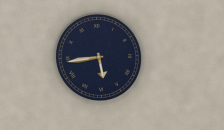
5:44
